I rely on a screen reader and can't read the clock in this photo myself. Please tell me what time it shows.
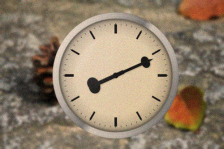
8:11
